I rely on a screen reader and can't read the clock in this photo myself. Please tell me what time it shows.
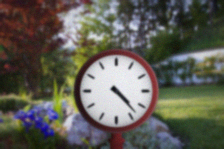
4:23
